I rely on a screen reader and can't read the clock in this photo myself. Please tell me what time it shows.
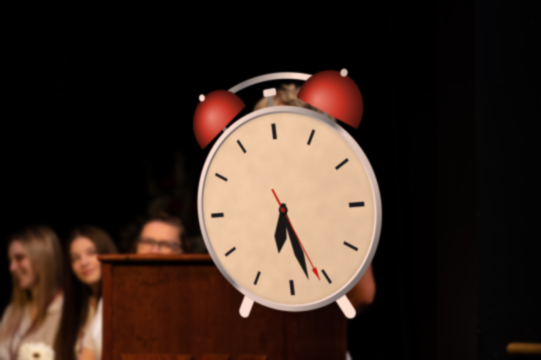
6:27:26
